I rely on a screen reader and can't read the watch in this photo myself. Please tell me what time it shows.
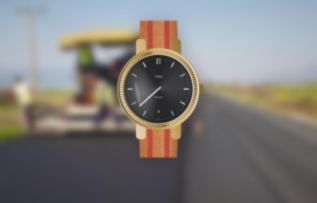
7:38
